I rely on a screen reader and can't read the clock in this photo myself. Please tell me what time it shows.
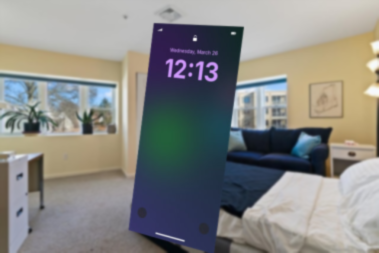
12:13
